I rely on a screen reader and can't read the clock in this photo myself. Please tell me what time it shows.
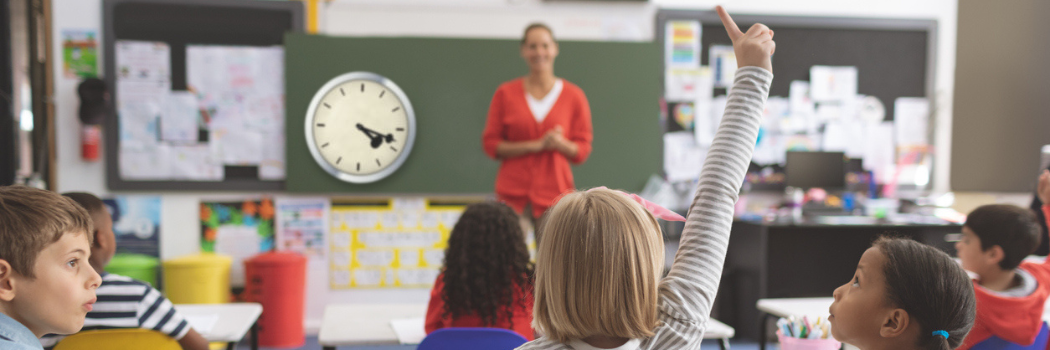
4:18
